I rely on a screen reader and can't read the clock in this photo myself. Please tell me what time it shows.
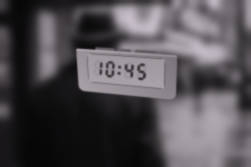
10:45
